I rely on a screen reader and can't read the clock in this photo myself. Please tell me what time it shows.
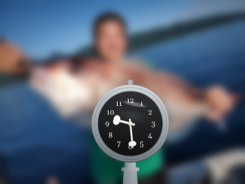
9:29
